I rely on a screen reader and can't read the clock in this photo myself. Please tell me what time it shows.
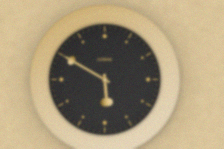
5:50
